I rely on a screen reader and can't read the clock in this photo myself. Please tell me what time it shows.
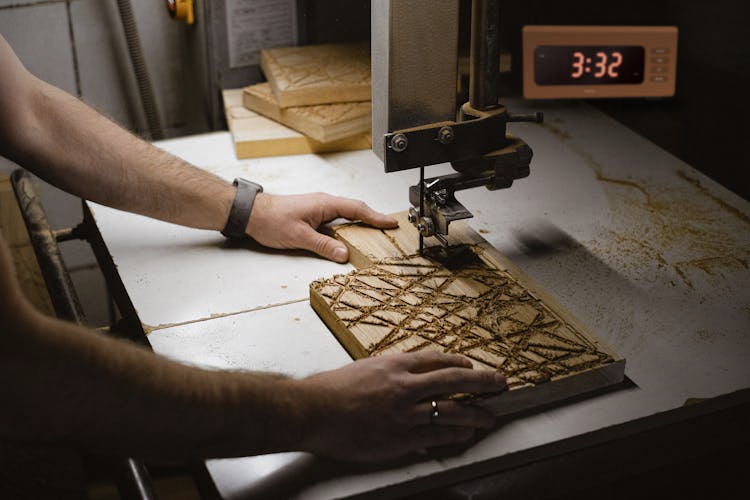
3:32
